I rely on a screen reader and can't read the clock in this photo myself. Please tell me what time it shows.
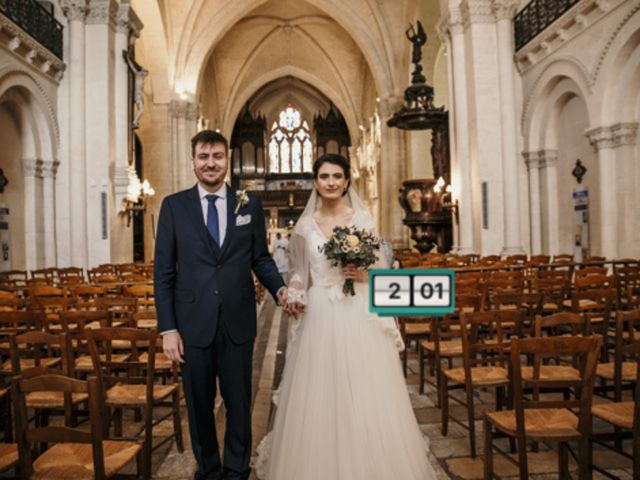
2:01
